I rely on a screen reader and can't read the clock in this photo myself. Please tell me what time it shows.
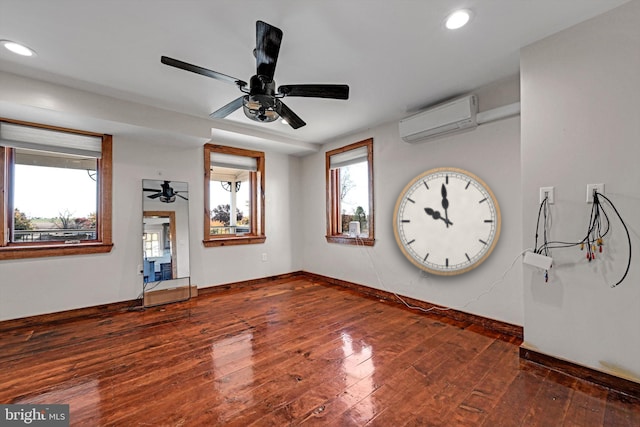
9:59
